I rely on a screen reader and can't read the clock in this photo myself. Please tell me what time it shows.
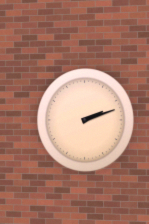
2:12
